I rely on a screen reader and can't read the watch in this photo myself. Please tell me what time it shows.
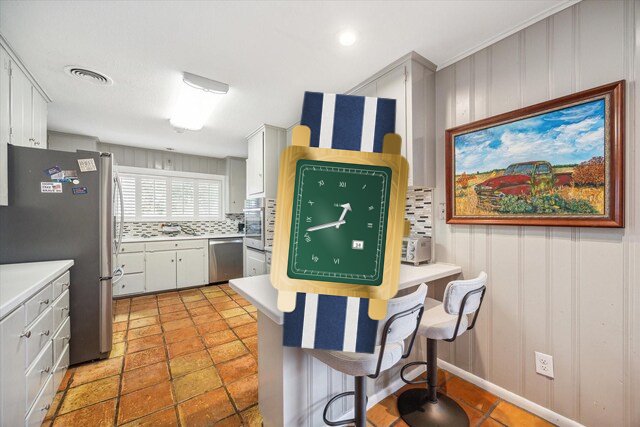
12:42
